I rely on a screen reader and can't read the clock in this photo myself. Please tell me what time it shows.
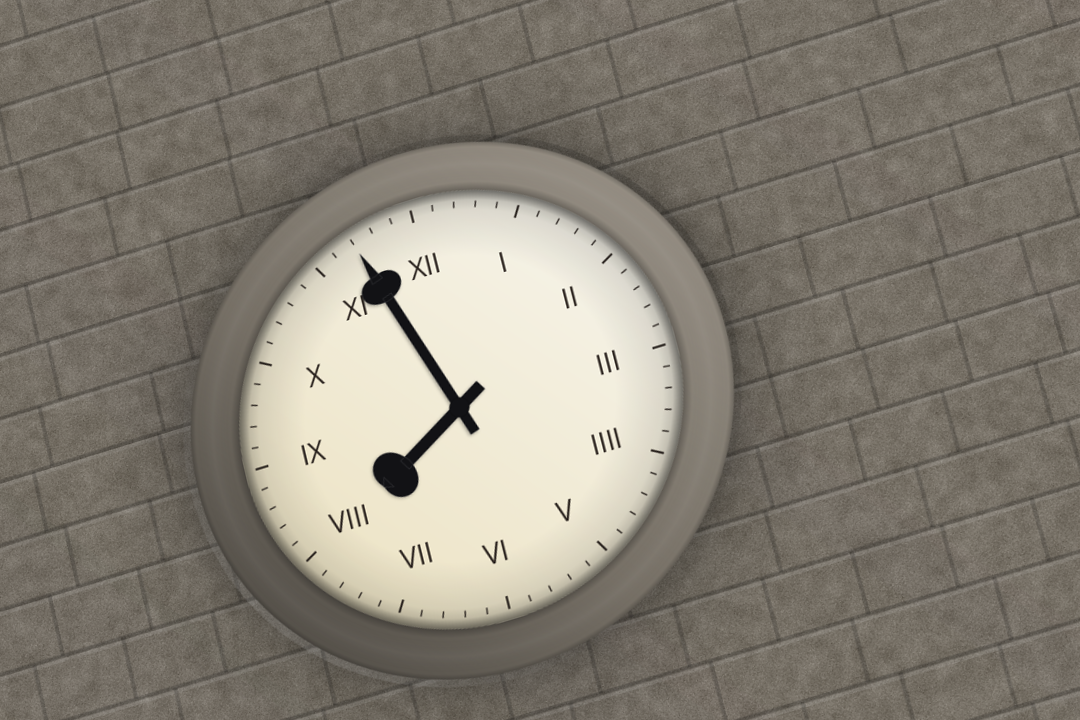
7:57
